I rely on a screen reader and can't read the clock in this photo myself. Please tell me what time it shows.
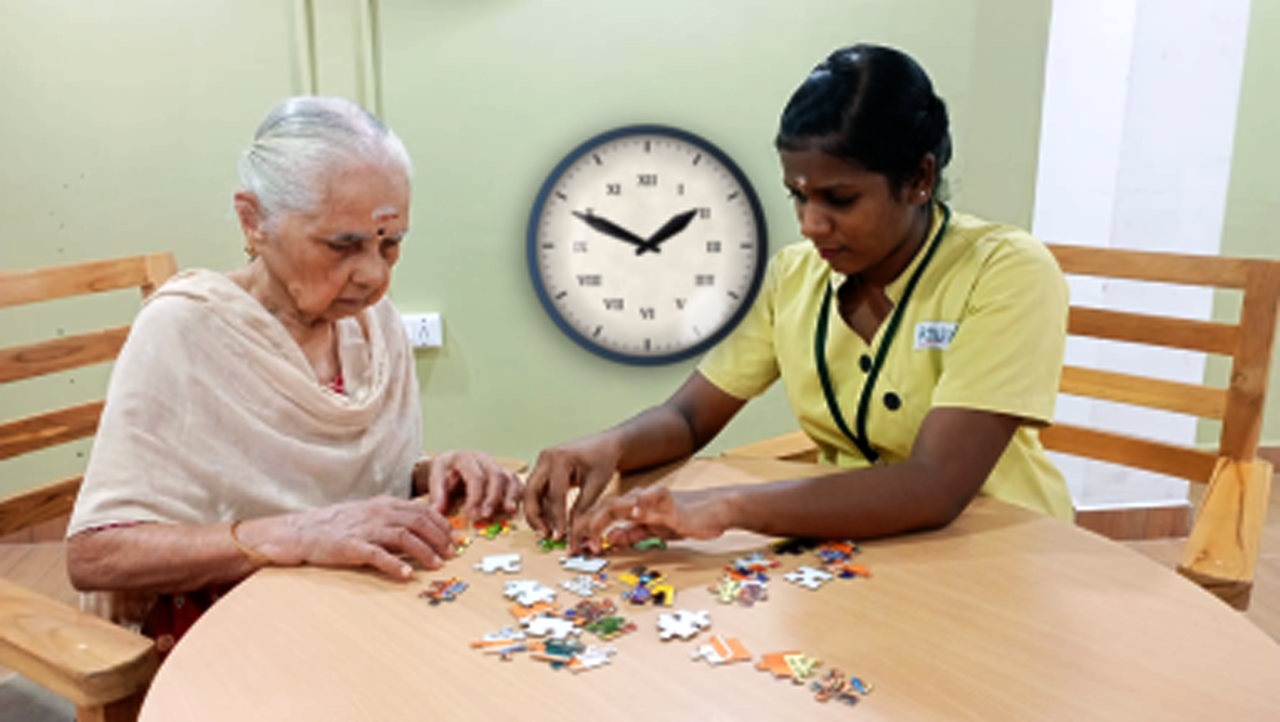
1:49
